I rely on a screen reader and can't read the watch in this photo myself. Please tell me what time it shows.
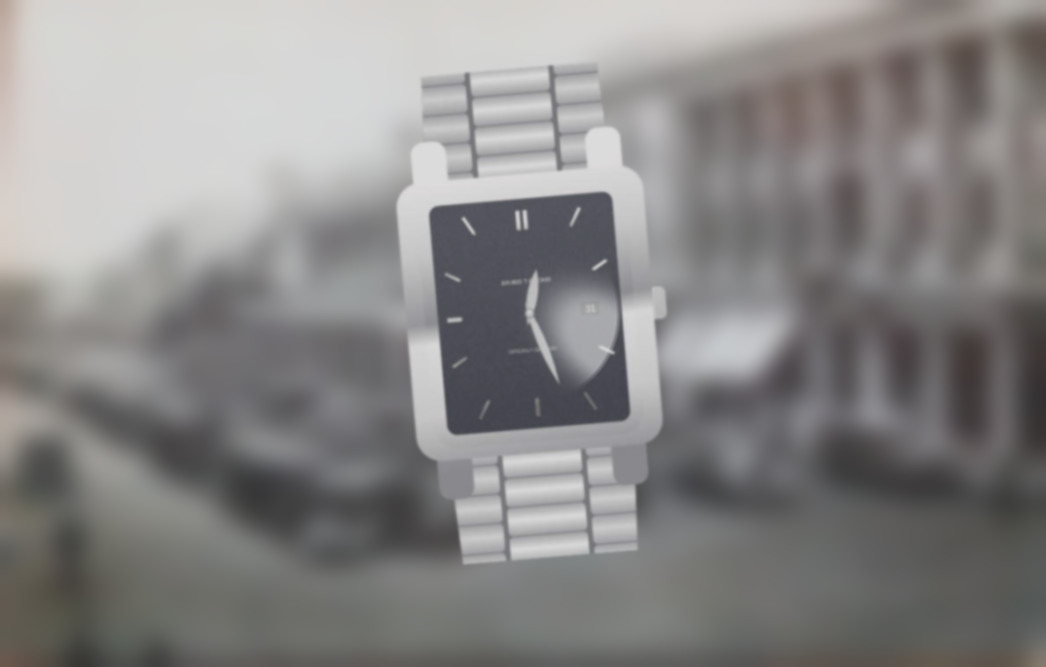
12:27
